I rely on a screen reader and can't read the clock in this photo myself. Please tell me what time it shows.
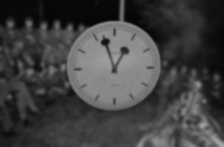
12:57
